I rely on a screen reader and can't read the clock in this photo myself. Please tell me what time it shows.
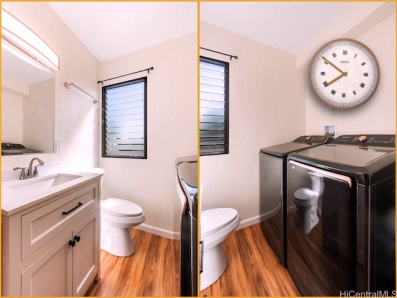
7:51
